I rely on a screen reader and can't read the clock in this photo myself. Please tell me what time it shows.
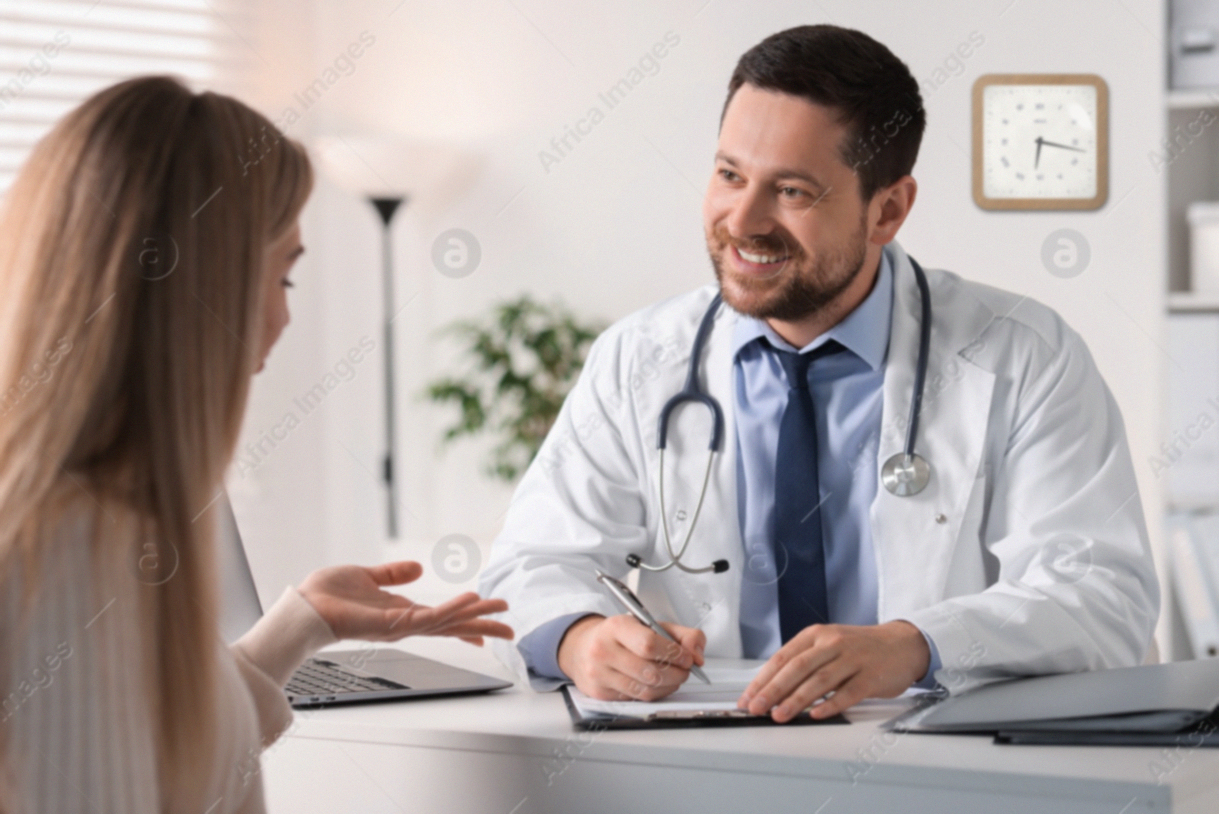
6:17
